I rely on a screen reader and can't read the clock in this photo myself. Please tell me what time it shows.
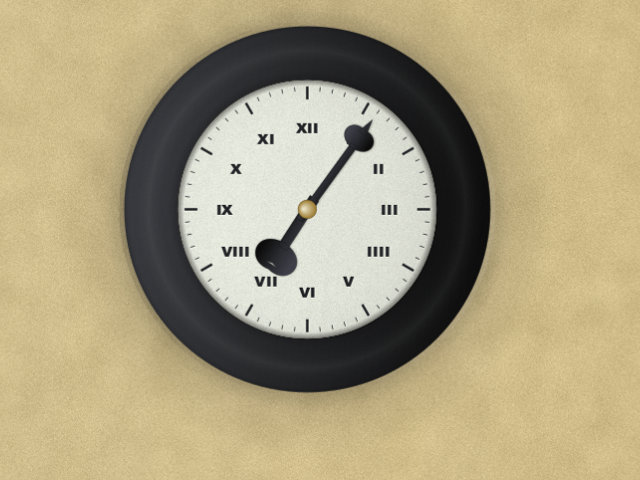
7:06
